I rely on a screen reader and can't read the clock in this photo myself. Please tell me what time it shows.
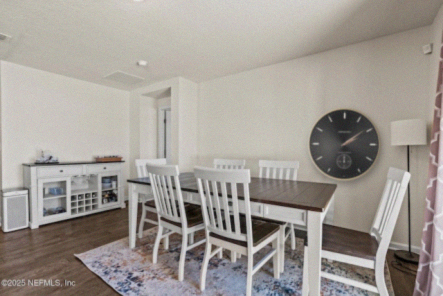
2:09
